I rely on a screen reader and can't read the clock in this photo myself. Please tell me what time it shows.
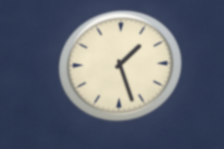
1:27
